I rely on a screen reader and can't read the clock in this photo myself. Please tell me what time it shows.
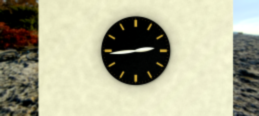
2:44
